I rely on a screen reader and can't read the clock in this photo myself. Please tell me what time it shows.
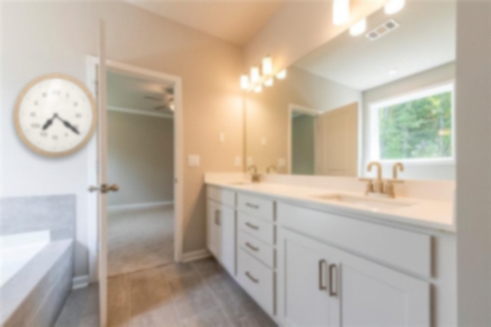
7:21
